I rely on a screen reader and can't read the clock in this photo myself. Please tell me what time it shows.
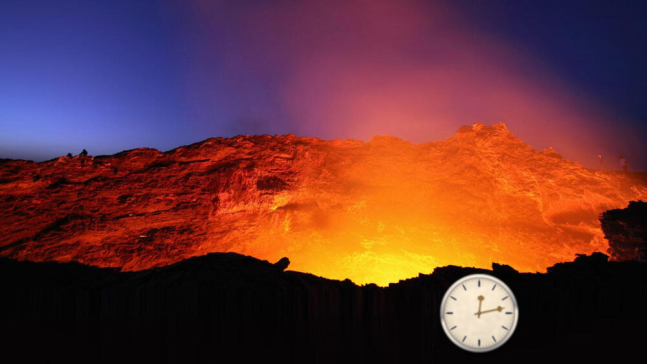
12:13
